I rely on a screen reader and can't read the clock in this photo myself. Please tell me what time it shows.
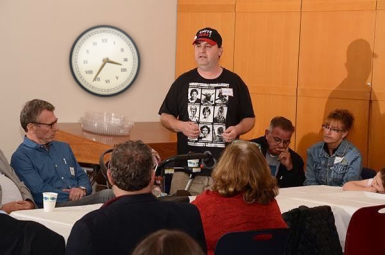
3:36
